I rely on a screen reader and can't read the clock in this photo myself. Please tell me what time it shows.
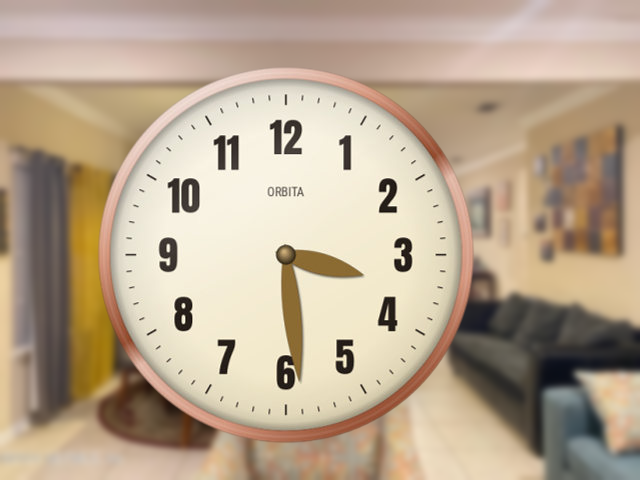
3:29
